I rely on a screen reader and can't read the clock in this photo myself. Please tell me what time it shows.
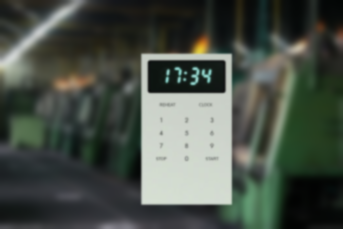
17:34
